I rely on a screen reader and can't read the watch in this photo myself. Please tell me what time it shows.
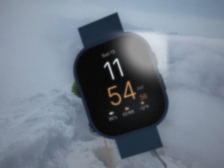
11:54
